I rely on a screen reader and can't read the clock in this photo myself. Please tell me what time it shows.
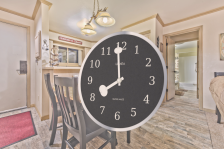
7:59
